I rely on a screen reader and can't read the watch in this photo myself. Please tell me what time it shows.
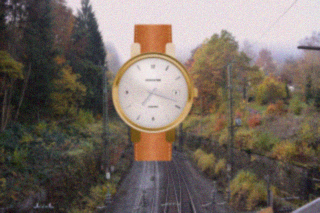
7:18
